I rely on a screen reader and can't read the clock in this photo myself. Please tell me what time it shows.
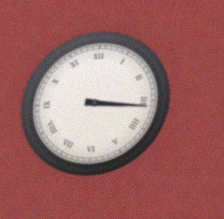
3:16
